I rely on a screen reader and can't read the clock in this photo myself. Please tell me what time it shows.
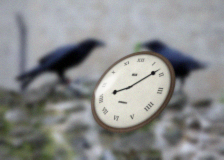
8:08
